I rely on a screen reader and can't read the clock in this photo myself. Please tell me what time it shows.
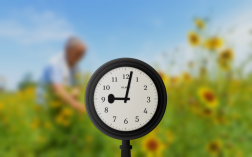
9:02
